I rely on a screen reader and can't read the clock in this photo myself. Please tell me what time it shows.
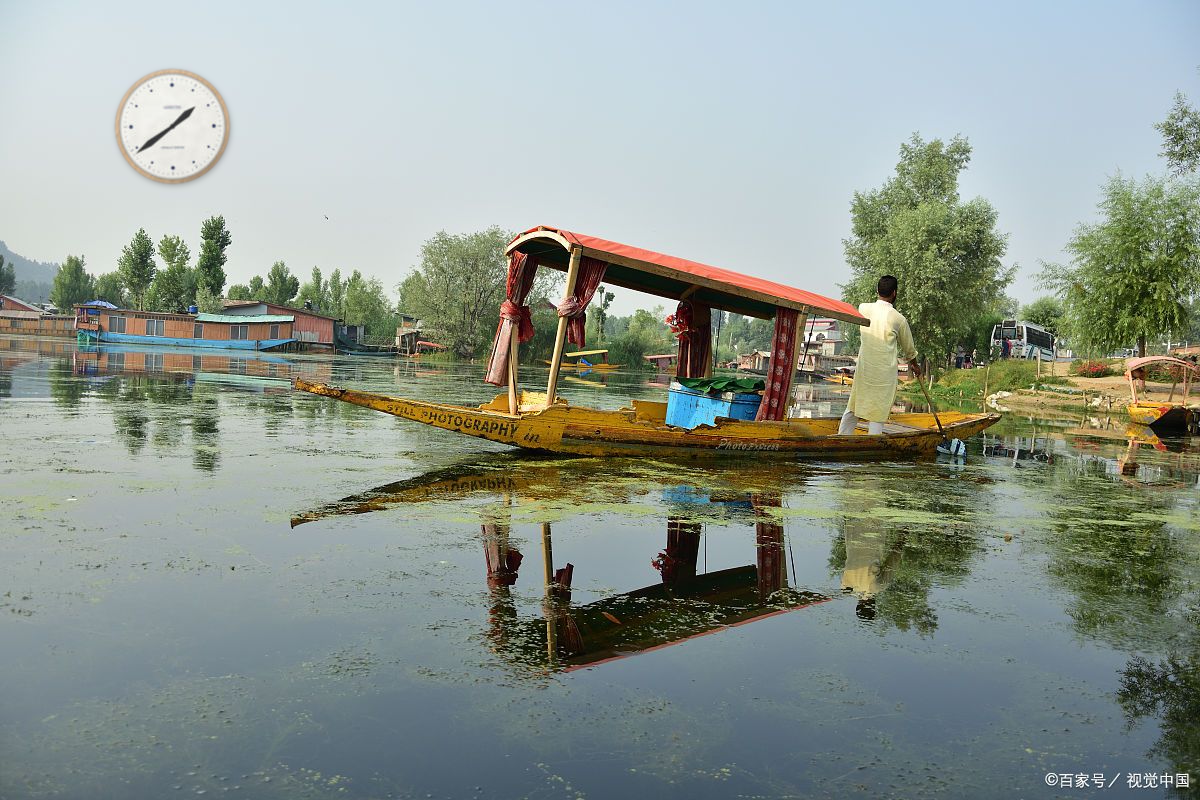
1:39
